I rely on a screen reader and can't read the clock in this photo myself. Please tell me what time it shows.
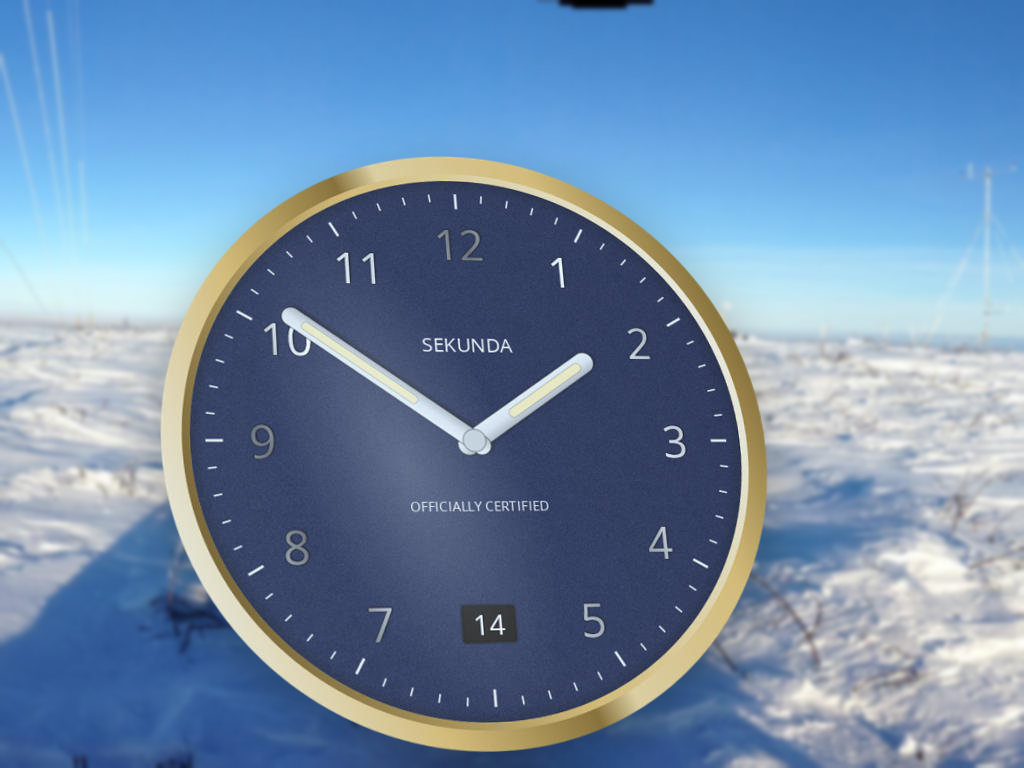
1:51
